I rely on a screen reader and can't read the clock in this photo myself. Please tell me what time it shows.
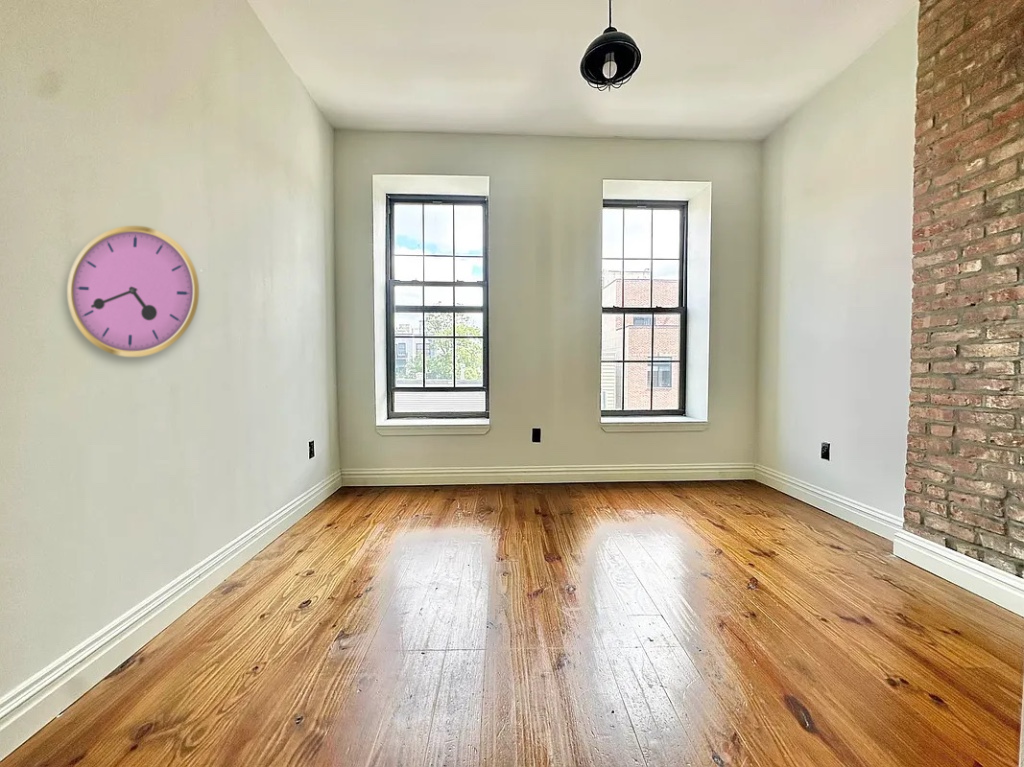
4:41
